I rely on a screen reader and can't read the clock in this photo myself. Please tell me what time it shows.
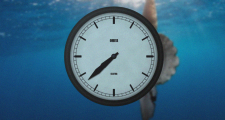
7:38
